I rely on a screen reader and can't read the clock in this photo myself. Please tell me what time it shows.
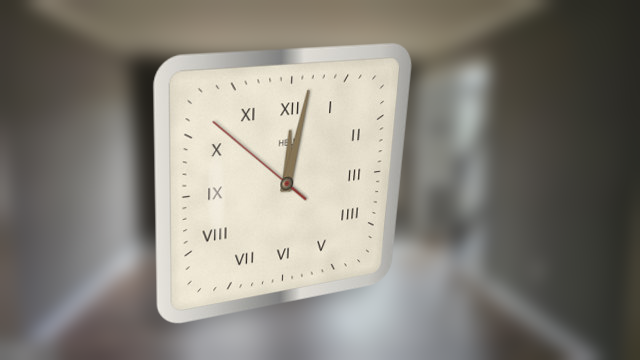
12:01:52
